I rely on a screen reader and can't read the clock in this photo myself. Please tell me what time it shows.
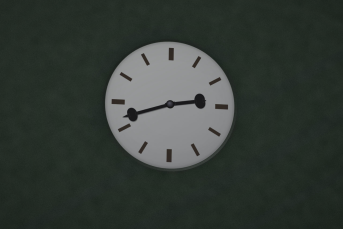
2:42
